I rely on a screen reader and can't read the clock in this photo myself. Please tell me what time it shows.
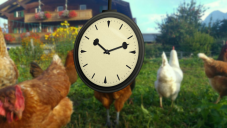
10:12
